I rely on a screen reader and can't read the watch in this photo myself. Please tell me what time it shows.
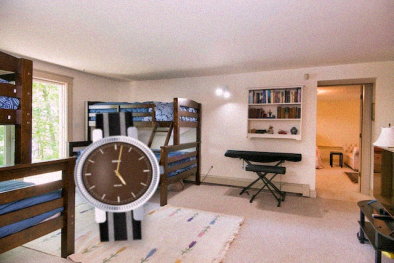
5:02
